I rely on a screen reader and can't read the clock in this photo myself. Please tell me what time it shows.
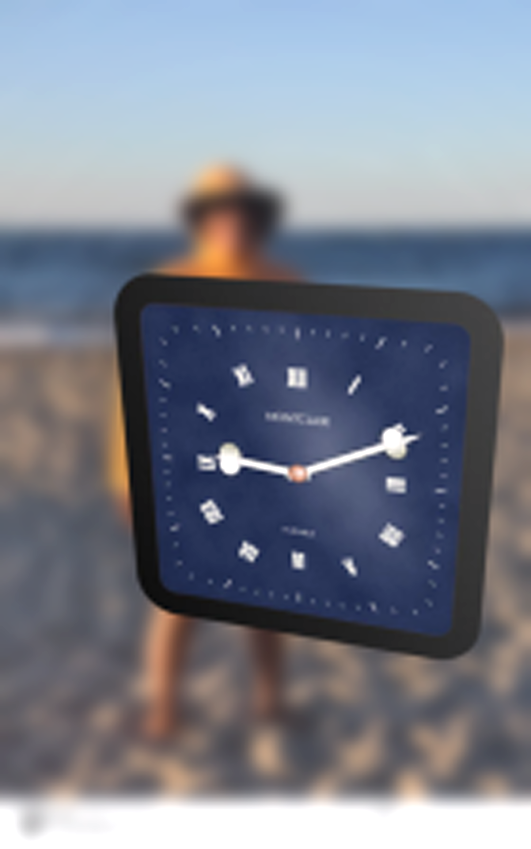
9:11
